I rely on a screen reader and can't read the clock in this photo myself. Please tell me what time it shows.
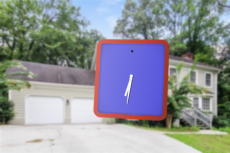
6:31
